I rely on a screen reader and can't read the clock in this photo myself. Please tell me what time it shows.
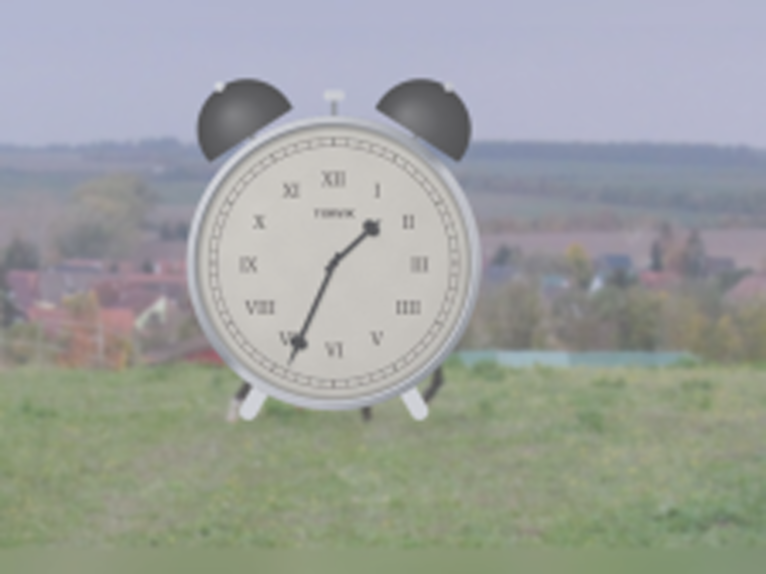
1:34
